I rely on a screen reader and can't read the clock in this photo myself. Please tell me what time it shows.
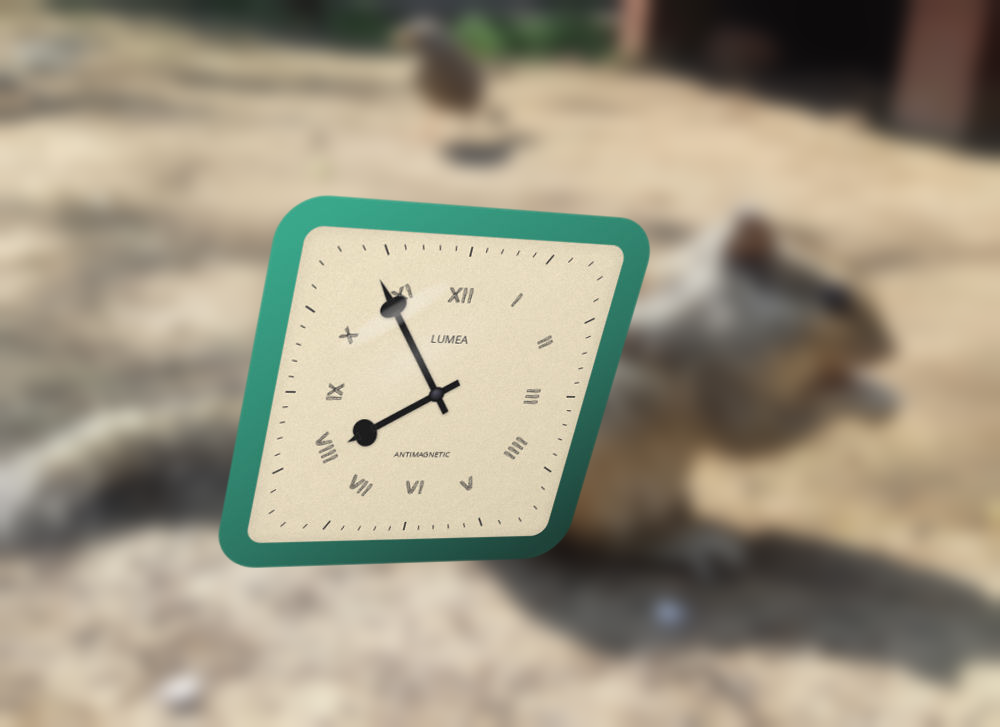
7:54
